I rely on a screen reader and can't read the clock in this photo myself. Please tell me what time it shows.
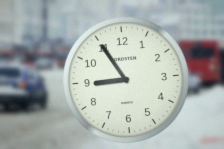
8:55
